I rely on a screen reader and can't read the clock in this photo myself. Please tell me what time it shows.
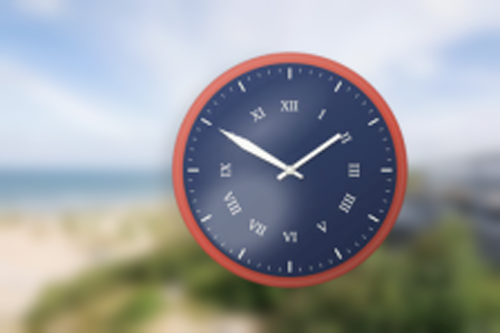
1:50
